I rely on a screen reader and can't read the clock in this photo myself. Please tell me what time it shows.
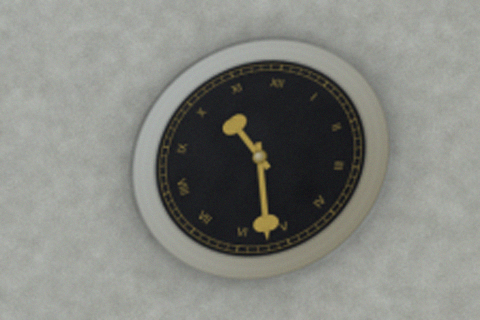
10:27
